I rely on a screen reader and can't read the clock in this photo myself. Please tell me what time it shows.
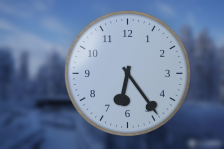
6:24
